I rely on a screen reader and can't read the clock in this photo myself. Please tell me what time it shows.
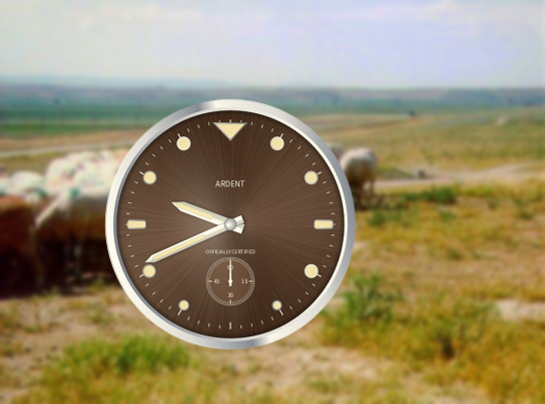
9:41
